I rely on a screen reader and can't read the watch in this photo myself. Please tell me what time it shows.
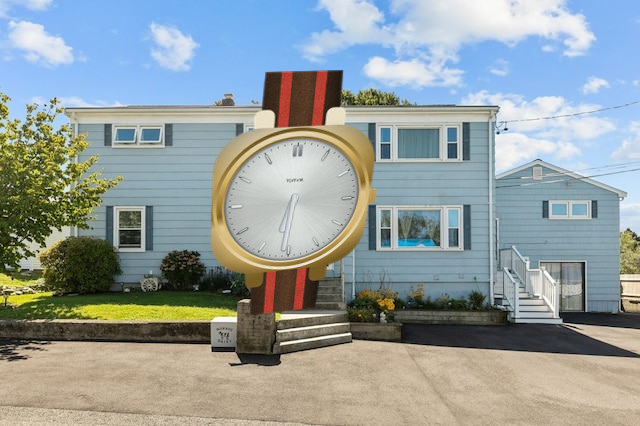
6:31
